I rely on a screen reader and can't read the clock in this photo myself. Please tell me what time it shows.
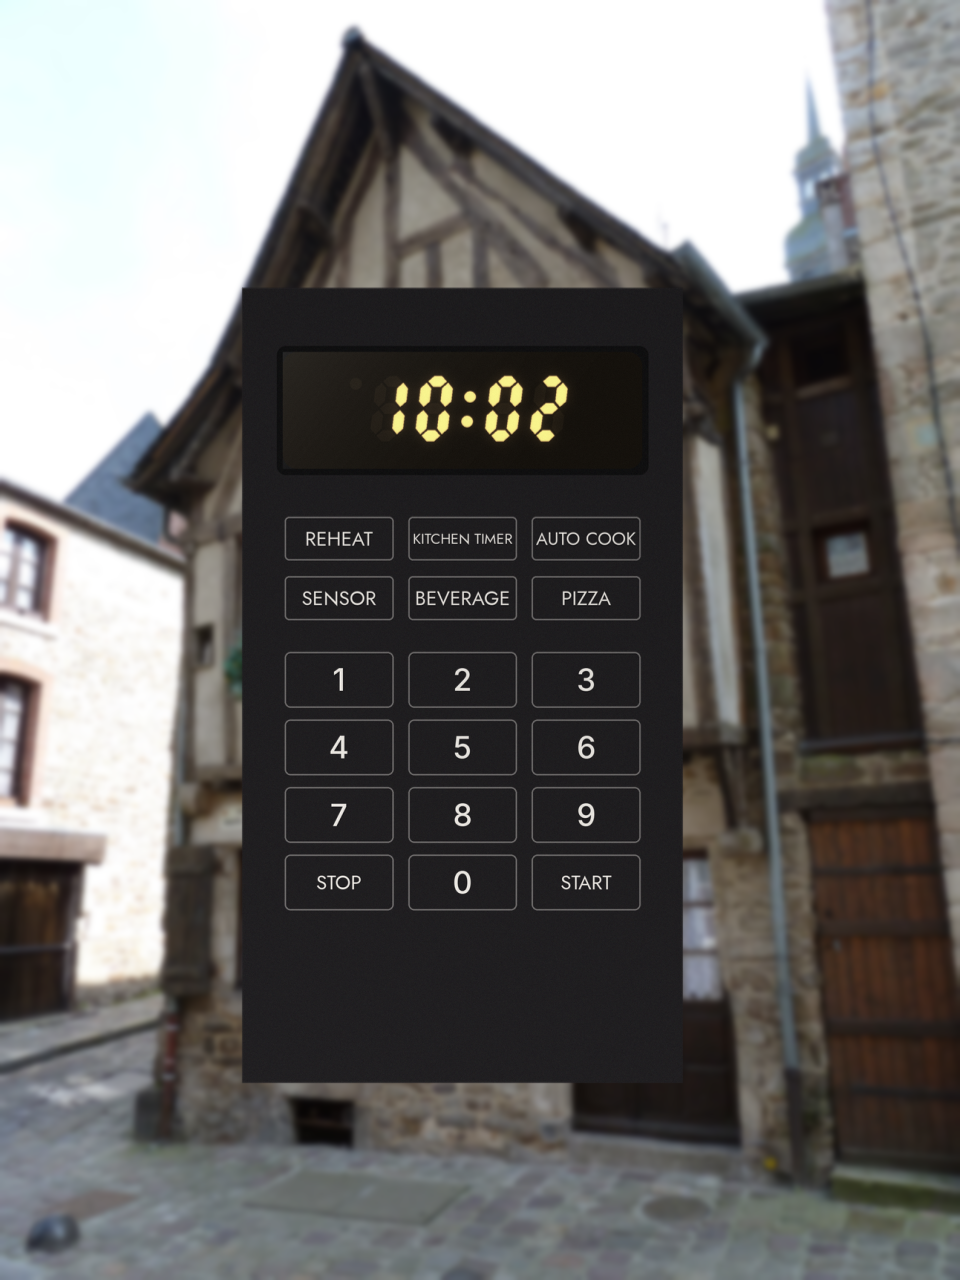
10:02
